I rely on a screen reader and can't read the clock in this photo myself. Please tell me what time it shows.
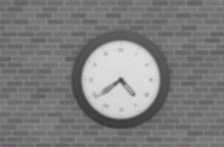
4:39
